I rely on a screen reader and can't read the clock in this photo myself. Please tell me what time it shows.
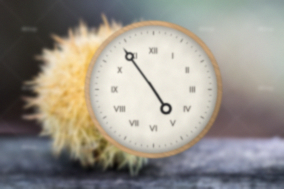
4:54
